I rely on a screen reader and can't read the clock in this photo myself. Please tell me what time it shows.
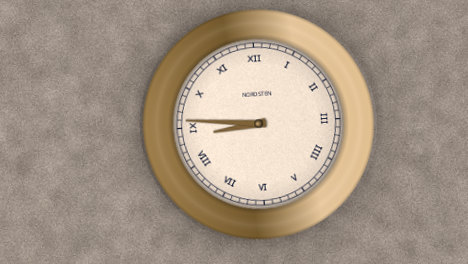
8:46
